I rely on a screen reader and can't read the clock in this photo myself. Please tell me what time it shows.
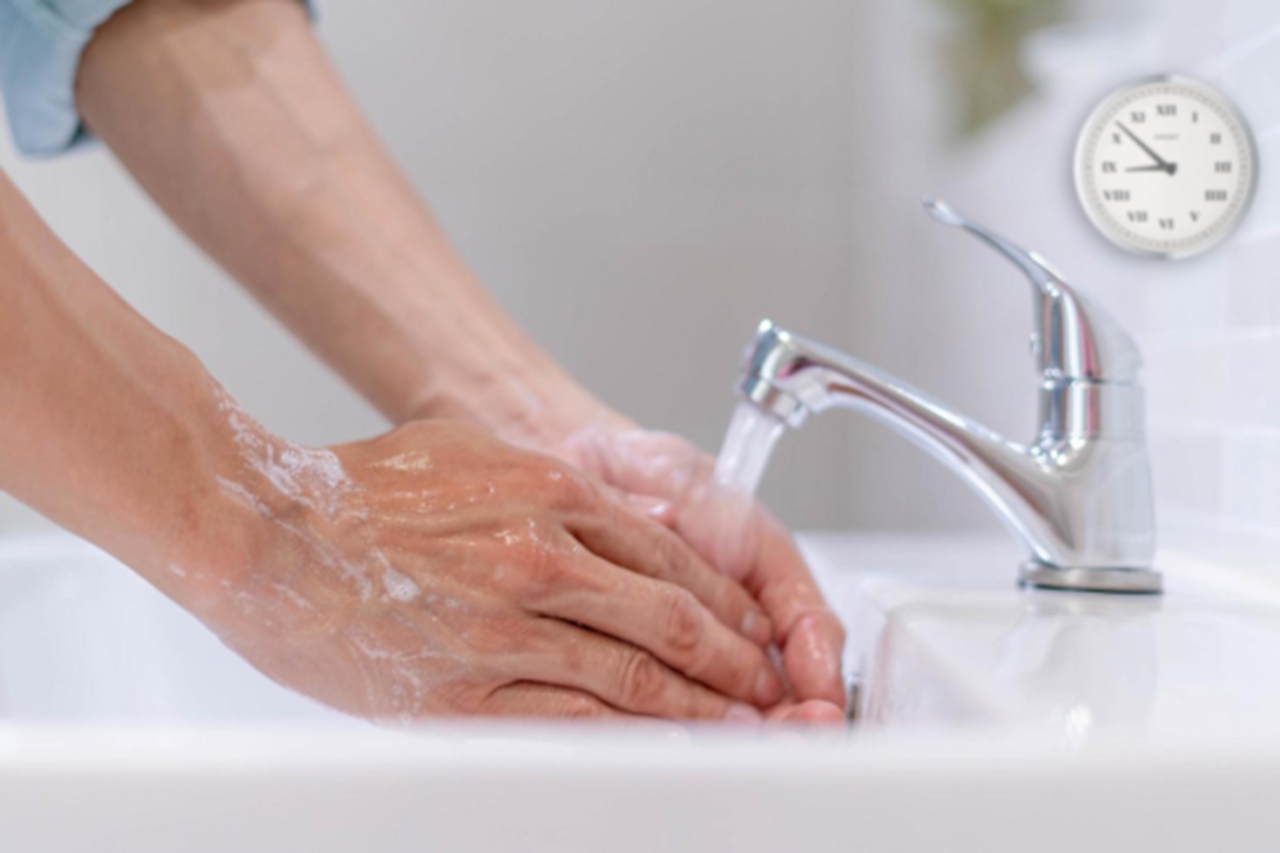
8:52
